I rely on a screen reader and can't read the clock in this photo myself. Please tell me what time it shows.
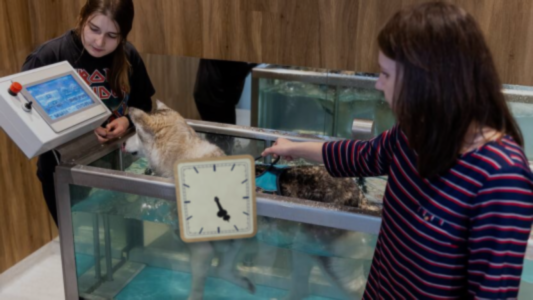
5:26
